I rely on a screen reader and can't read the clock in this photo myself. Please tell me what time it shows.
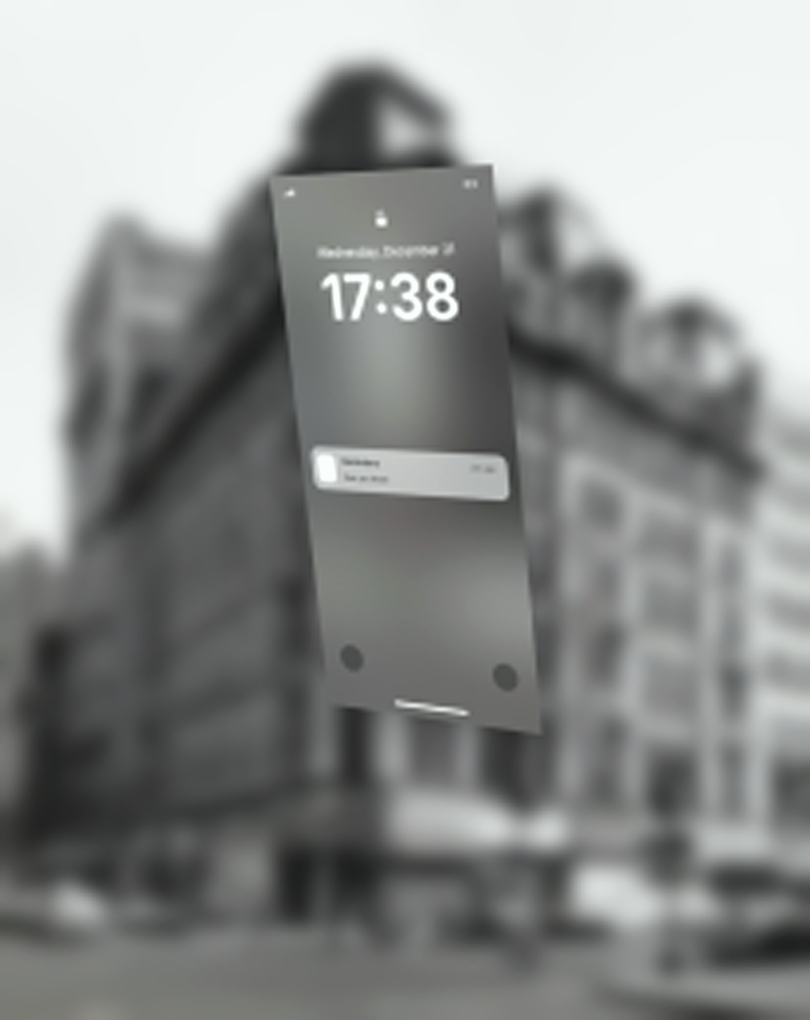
17:38
